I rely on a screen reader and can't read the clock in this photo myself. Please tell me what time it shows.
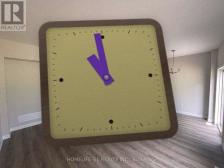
10:59
